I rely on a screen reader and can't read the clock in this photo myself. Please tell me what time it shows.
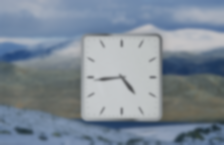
4:44
